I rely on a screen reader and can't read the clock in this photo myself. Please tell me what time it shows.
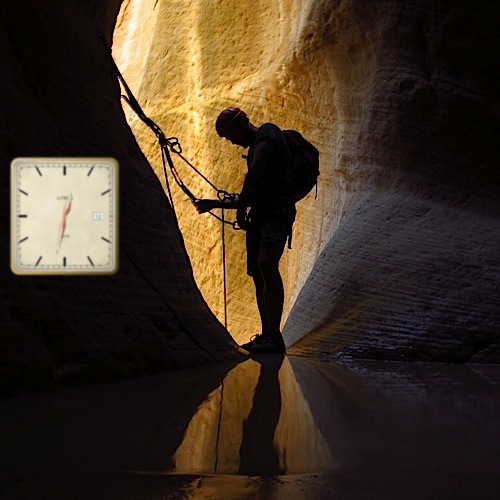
12:32
